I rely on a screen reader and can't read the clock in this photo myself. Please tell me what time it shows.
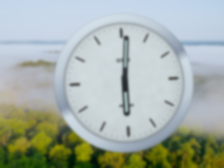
6:01
